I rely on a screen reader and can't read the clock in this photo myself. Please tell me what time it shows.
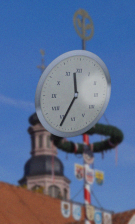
11:34
